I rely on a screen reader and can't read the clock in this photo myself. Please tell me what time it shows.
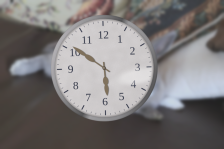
5:51
